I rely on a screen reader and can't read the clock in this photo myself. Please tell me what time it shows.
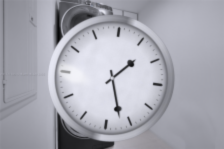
1:27
